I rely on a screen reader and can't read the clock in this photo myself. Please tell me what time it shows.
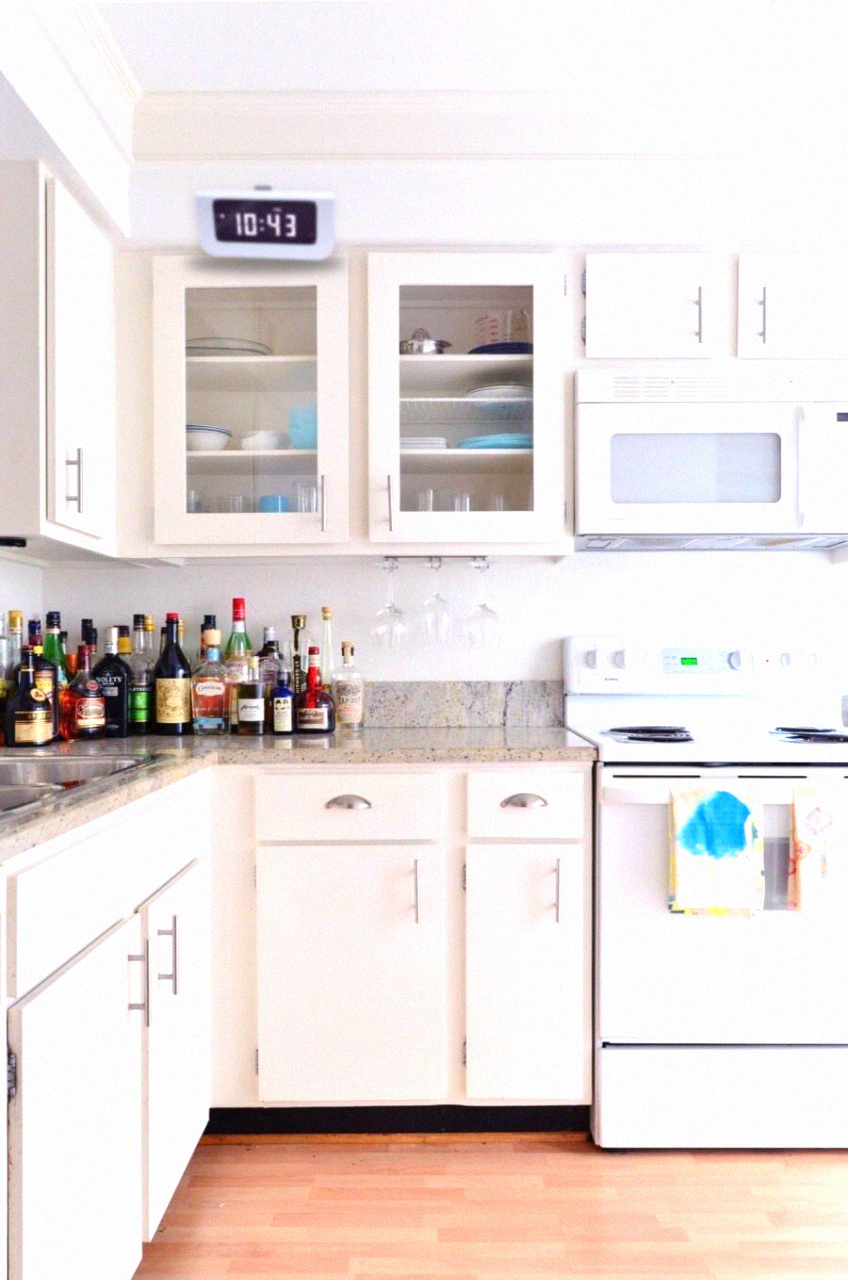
10:43
